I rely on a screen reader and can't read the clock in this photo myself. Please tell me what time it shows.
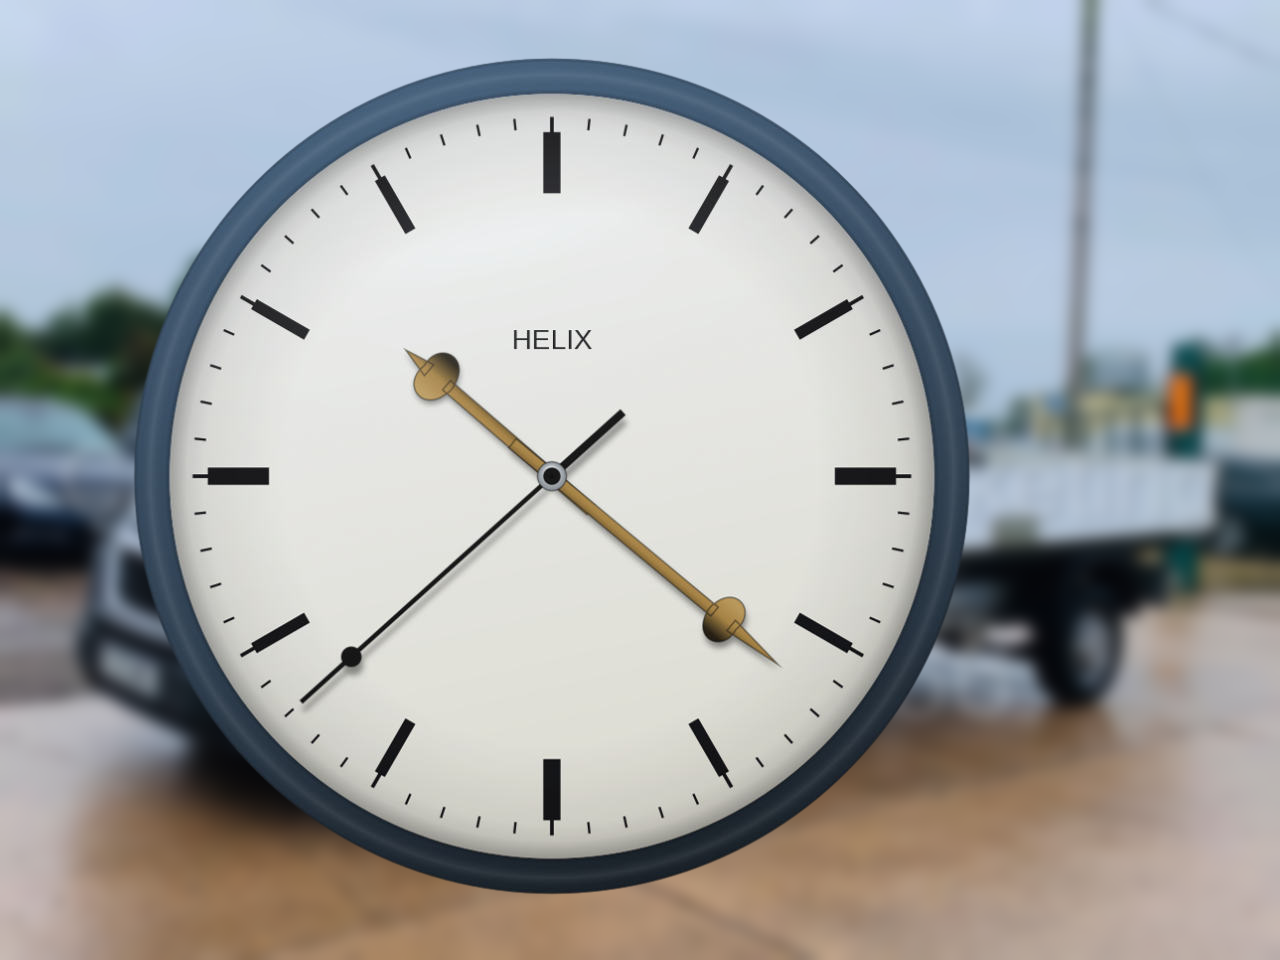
10:21:38
